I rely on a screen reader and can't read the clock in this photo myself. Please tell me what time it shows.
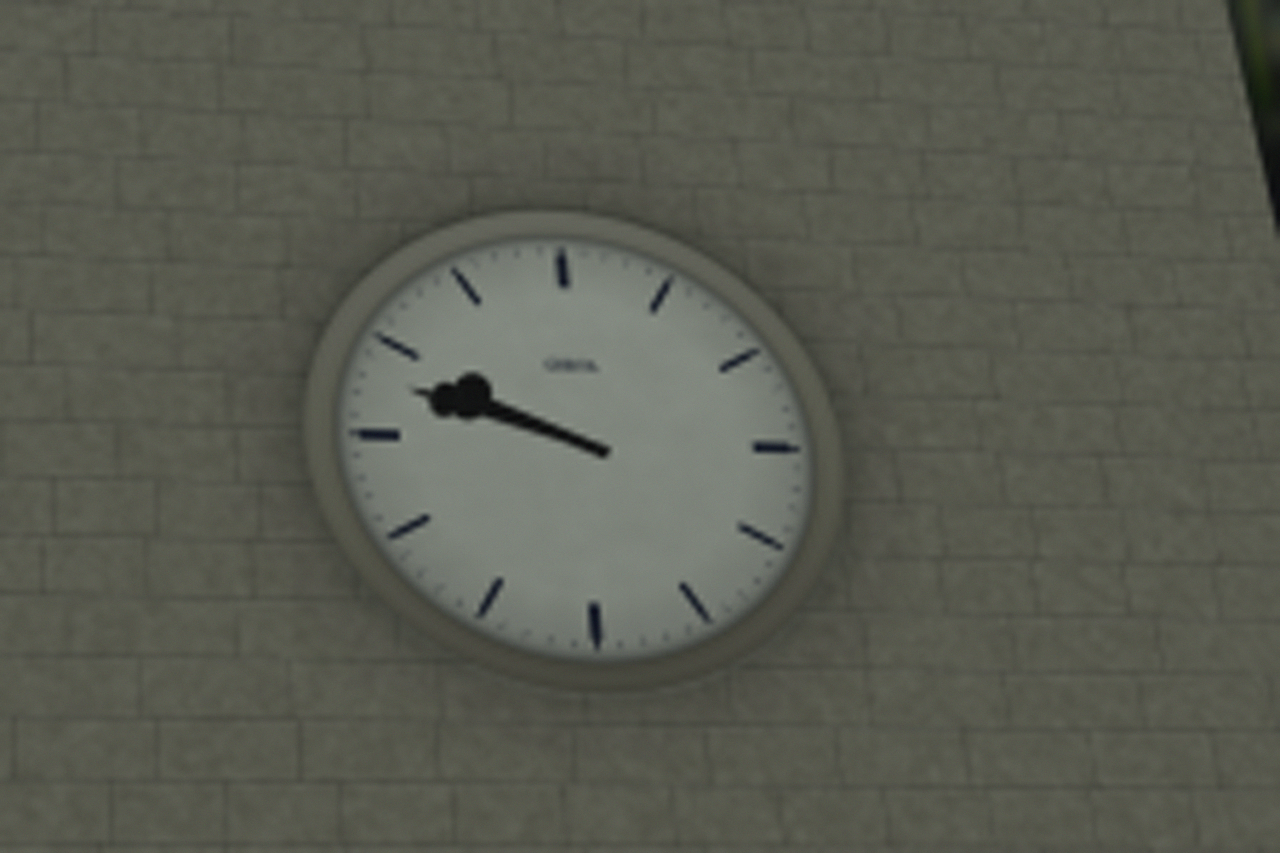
9:48
